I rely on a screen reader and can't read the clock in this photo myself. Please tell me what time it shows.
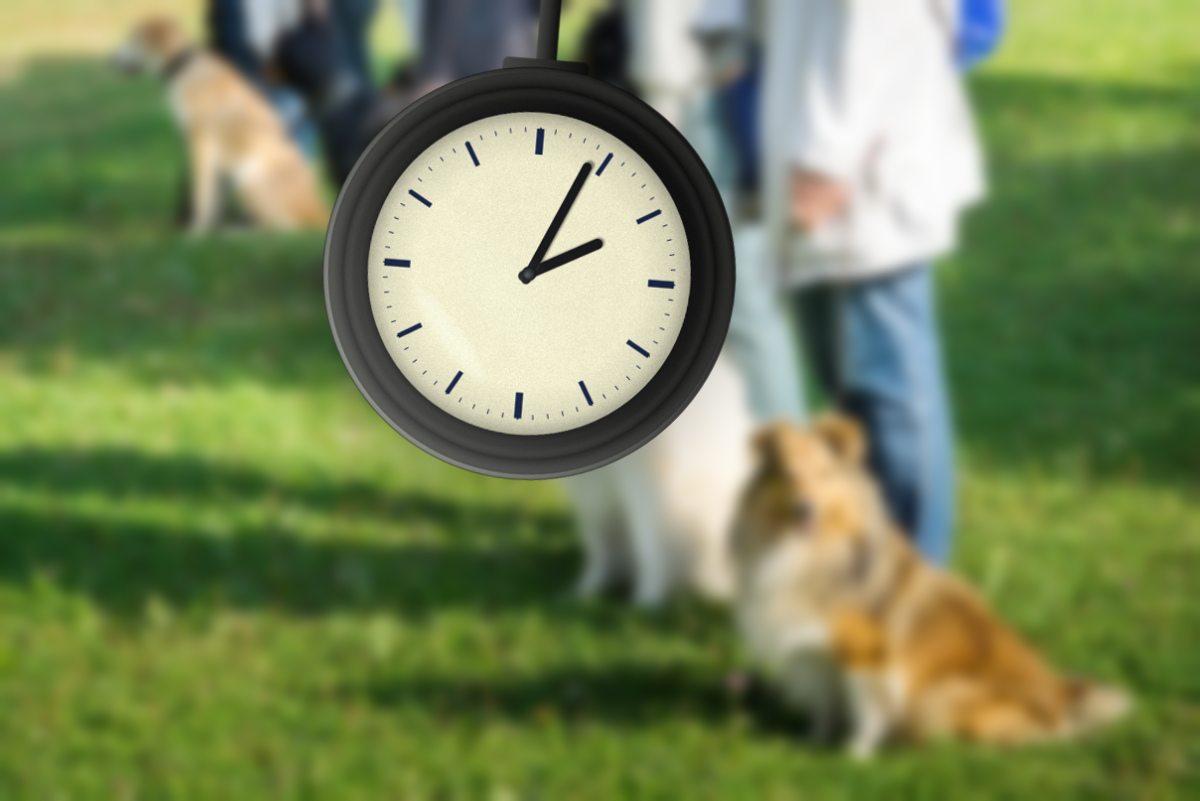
2:04
